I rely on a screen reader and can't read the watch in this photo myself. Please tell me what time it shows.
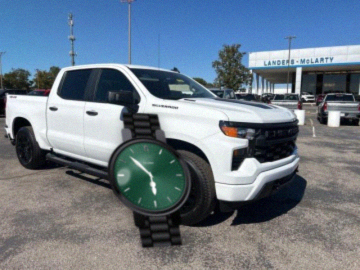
5:53
